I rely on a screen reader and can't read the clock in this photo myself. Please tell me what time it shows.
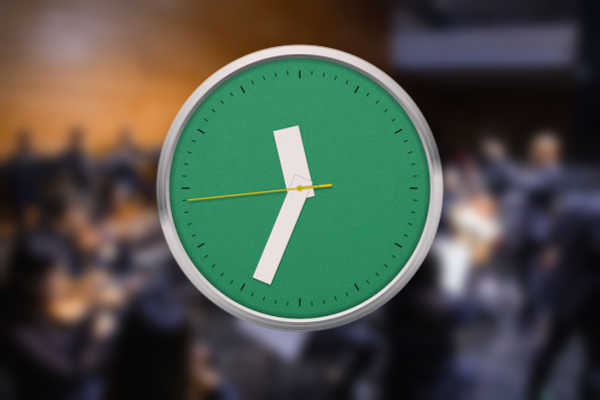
11:33:44
